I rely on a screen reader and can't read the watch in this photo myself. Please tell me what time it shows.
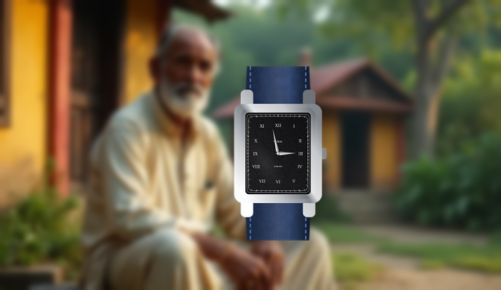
2:58
